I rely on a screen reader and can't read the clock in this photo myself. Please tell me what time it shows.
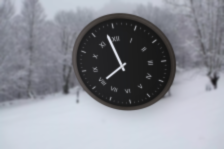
7:58
